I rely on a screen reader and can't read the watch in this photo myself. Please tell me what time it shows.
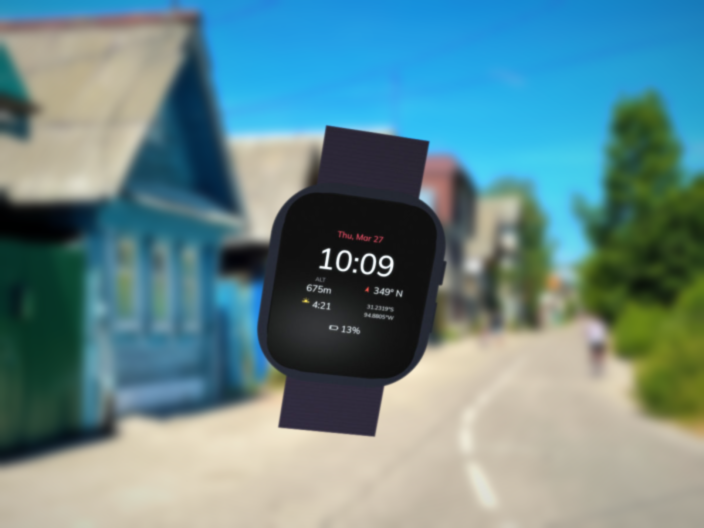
10:09
